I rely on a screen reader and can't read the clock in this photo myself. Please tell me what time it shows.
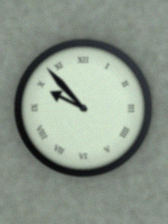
9:53
